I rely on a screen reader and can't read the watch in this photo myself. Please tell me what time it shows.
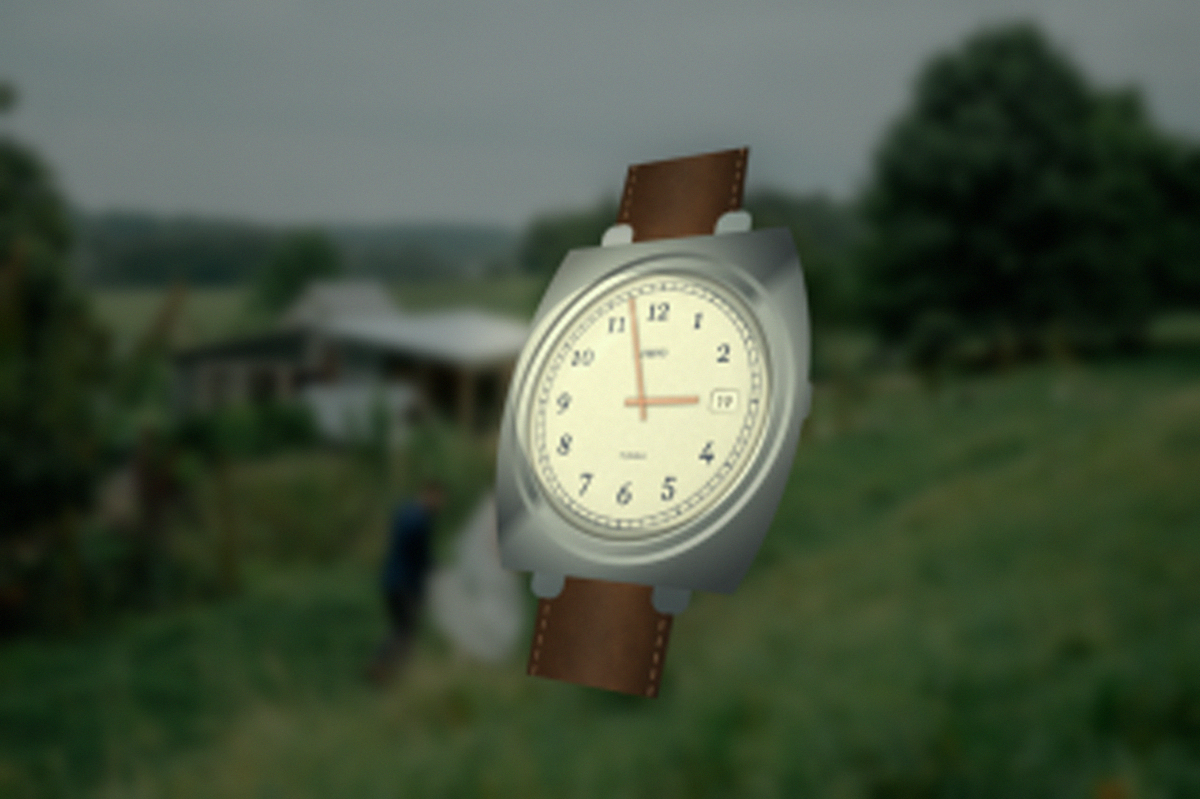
2:57
